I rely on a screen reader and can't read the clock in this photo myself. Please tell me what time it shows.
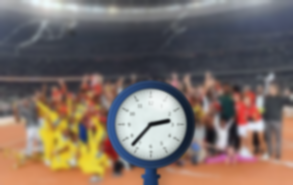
2:37
